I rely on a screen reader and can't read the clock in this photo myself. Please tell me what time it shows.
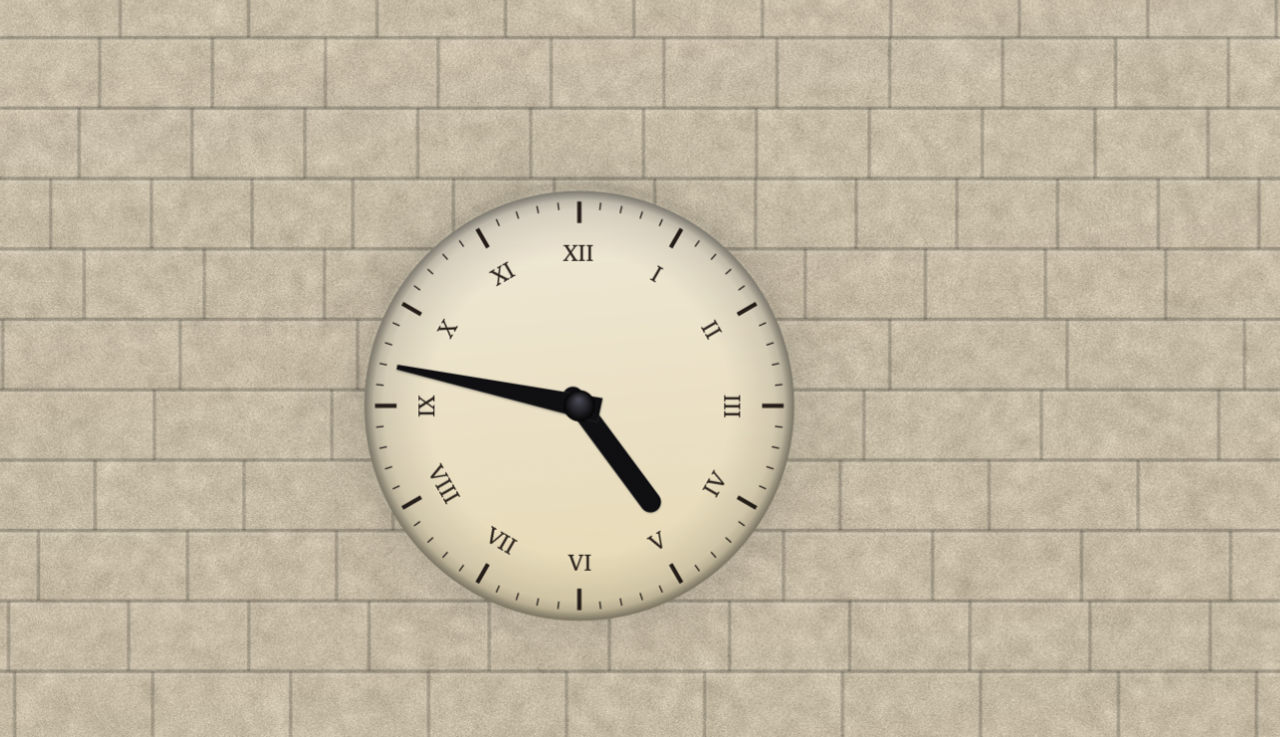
4:47
